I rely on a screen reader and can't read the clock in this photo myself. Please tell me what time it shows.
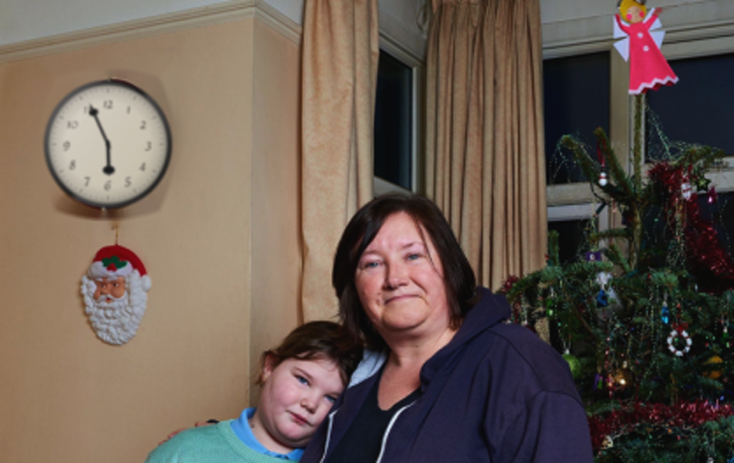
5:56
